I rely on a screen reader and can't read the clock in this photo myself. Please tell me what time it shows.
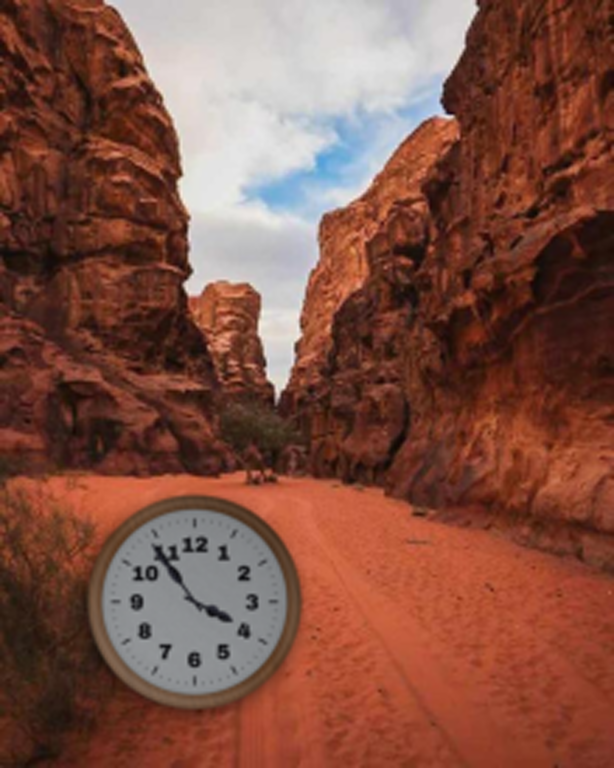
3:54
